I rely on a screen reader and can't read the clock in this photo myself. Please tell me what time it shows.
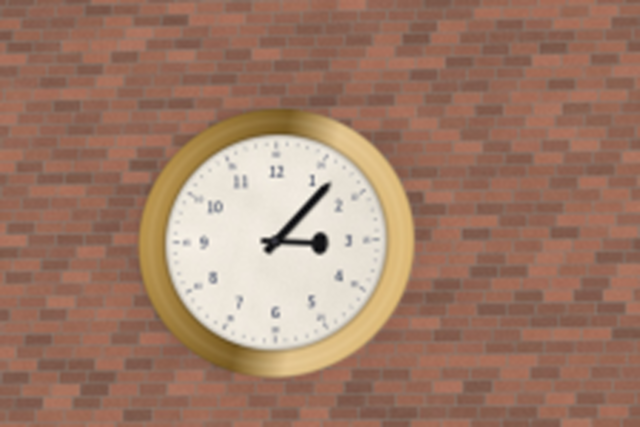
3:07
